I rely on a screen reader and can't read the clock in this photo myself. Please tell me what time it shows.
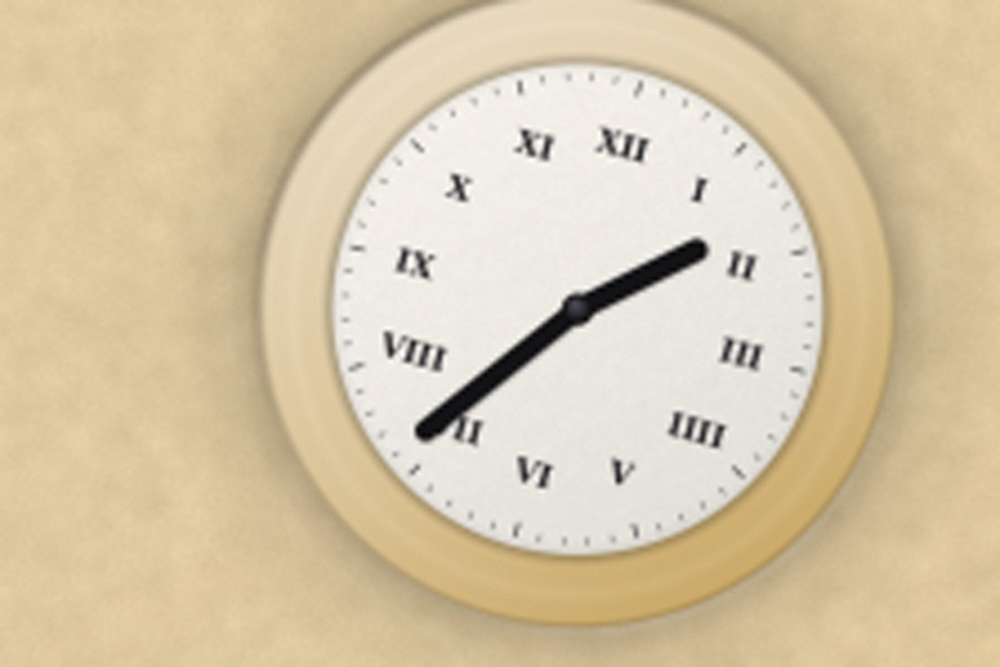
1:36
